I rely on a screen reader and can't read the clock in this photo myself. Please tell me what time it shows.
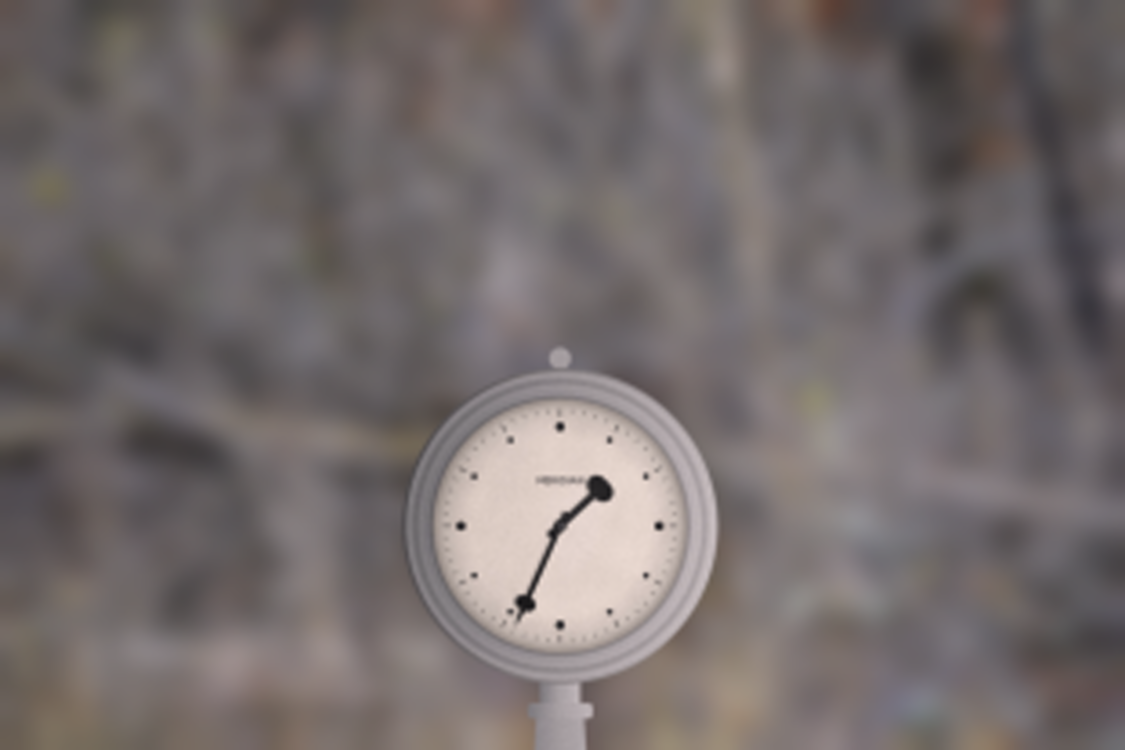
1:34
